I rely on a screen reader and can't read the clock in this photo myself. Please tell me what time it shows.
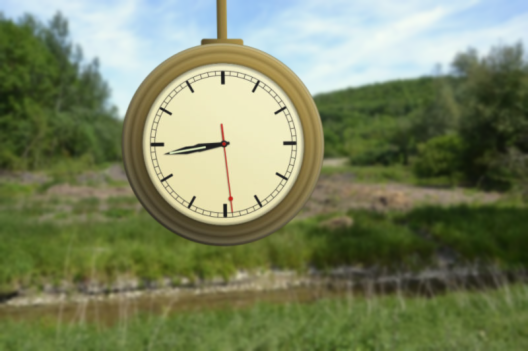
8:43:29
